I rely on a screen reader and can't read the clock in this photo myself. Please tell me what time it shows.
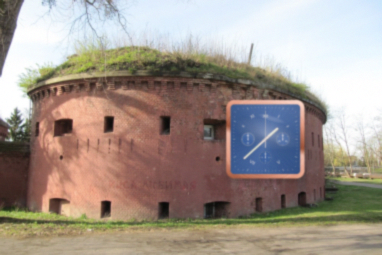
1:38
